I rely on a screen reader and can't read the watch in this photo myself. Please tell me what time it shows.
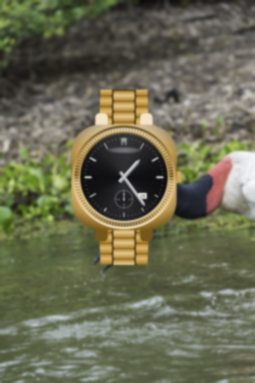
1:24
